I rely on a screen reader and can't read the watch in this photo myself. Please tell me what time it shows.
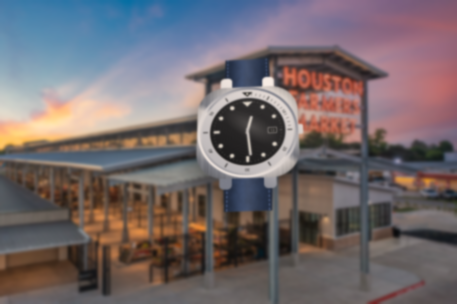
12:29
